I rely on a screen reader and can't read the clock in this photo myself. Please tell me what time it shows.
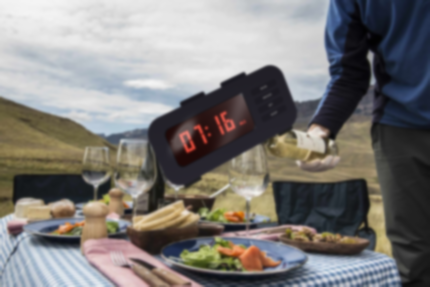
7:16
